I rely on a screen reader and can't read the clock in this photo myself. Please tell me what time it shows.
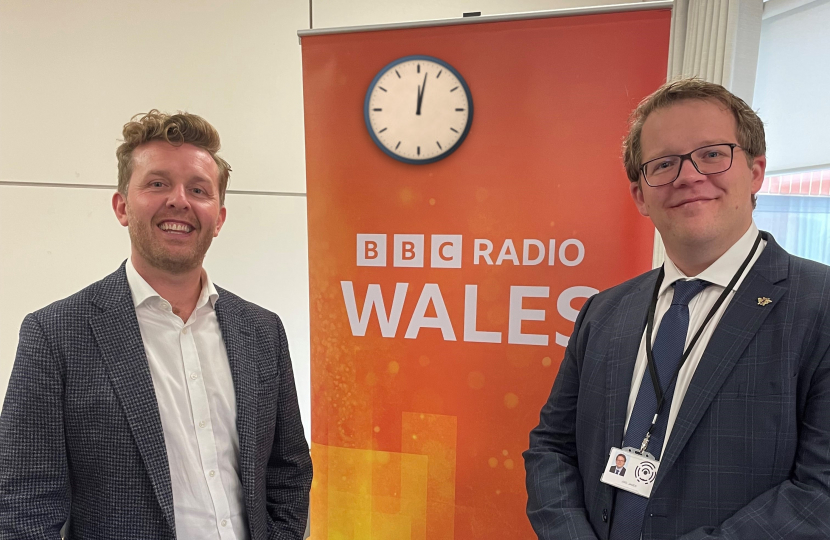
12:02
